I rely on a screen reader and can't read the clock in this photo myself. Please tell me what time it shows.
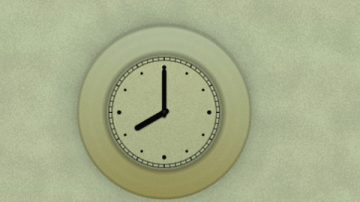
8:00
